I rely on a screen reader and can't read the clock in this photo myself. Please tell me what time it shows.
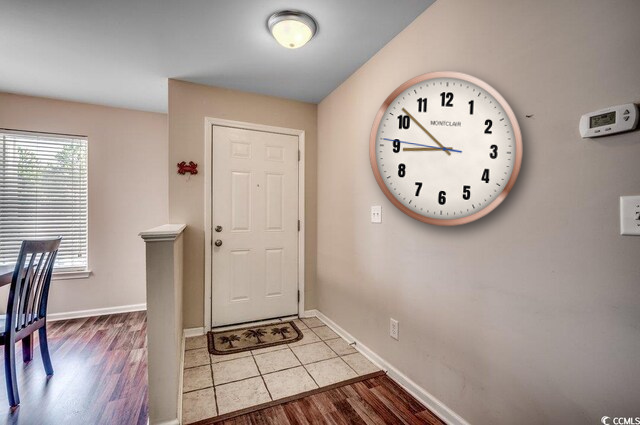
8:51:46
